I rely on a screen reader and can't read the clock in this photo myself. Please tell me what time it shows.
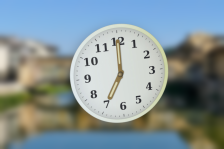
7:00
